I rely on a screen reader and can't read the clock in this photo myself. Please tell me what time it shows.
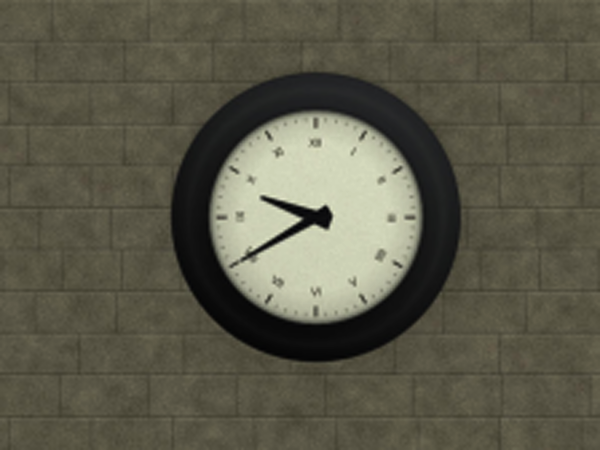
9:40
